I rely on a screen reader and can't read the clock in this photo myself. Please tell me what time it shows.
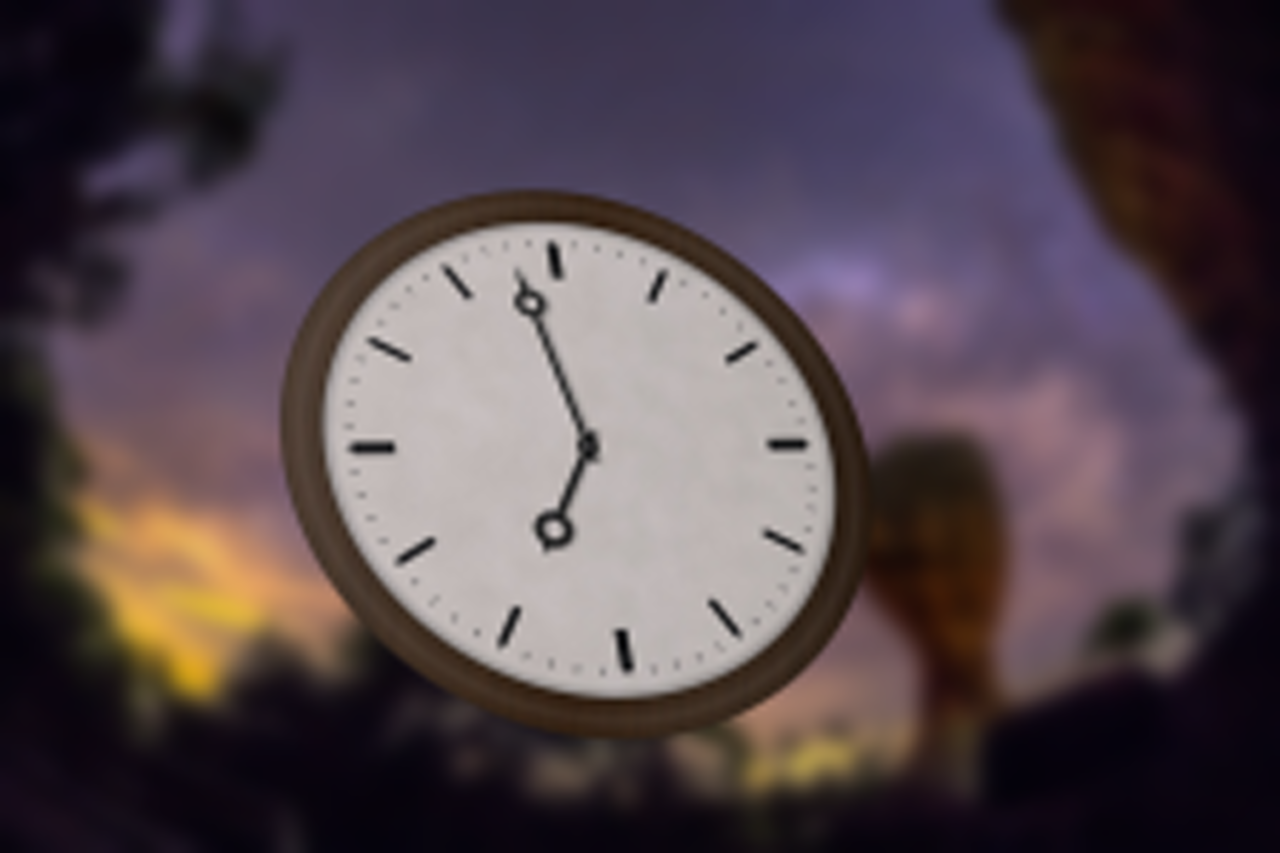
6:58
